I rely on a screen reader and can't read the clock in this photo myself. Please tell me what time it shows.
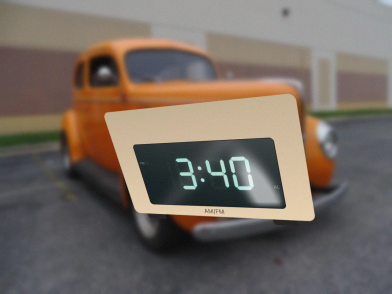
3:40
